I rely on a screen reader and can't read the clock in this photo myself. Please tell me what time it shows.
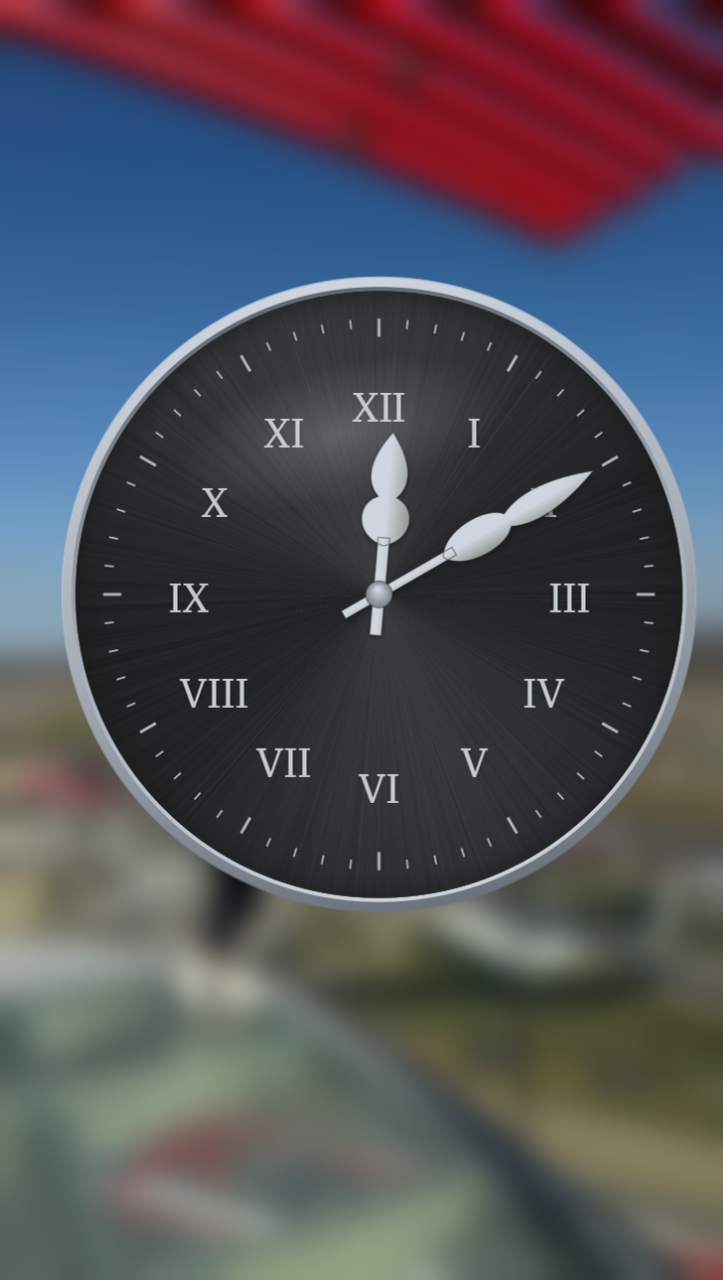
12:10
